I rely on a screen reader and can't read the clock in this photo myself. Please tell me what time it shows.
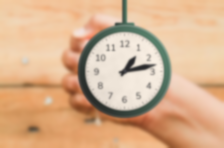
1:13
